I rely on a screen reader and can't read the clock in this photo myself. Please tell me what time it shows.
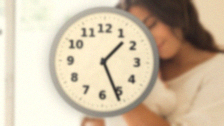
1:26
